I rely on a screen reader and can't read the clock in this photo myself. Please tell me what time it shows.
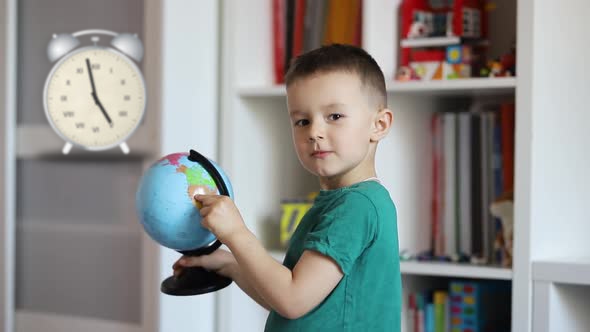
4:58
